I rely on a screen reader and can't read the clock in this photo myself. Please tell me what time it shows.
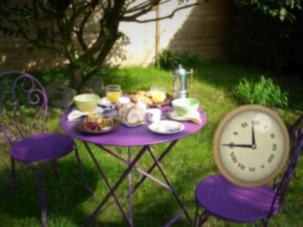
11:45
